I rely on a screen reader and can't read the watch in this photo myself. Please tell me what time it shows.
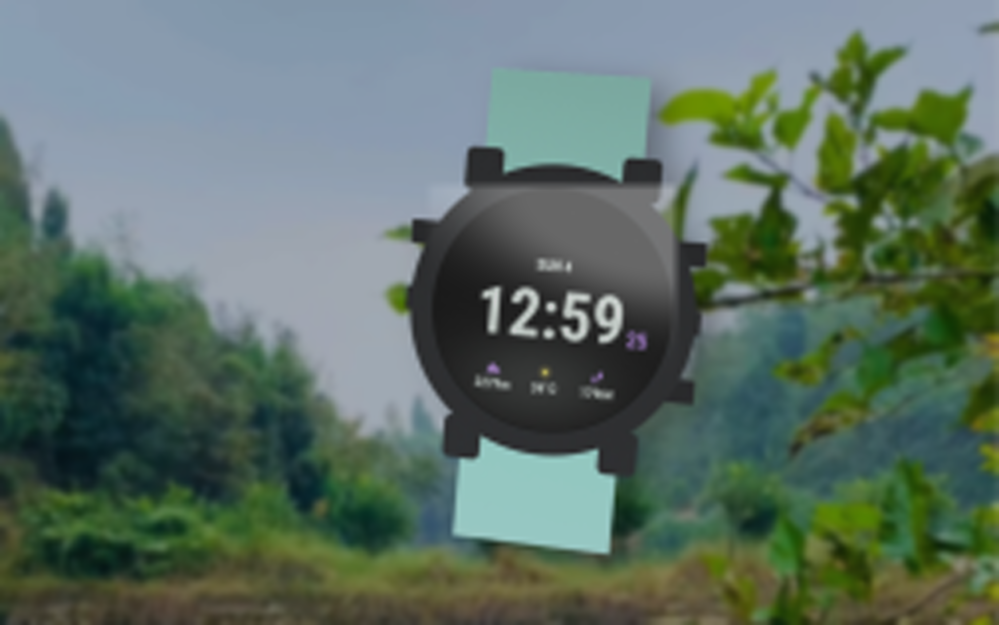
12:59
